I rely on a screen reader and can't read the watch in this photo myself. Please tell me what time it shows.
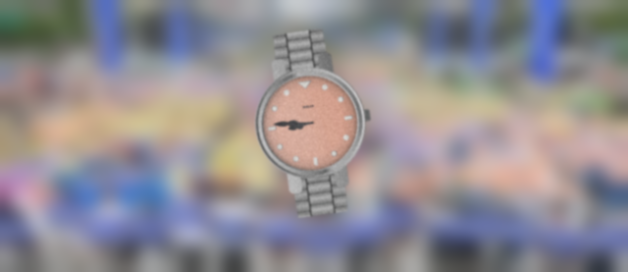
8:46
